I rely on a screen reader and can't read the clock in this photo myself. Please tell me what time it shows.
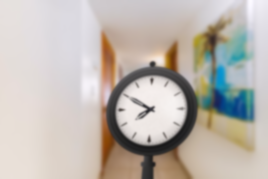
7:50
